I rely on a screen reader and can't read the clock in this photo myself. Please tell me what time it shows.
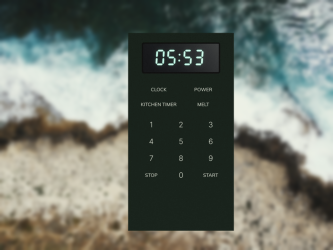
5:53
